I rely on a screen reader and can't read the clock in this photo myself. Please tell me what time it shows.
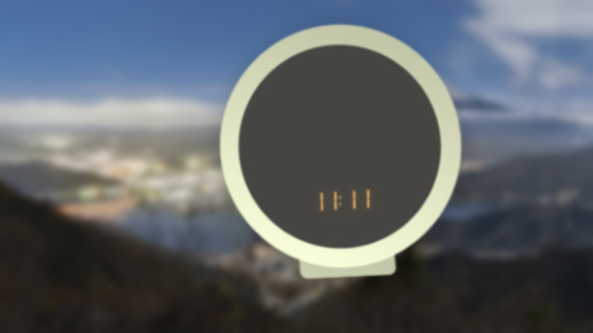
11:11
